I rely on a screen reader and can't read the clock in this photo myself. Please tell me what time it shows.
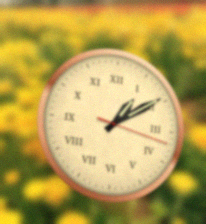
1:09:17
